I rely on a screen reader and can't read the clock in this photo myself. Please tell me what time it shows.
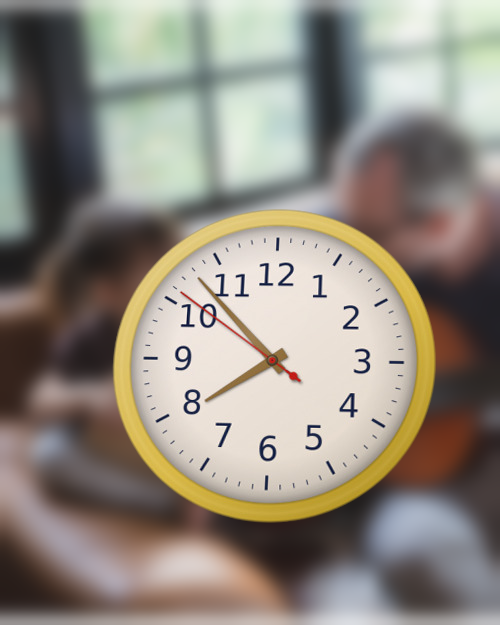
7:52:51
